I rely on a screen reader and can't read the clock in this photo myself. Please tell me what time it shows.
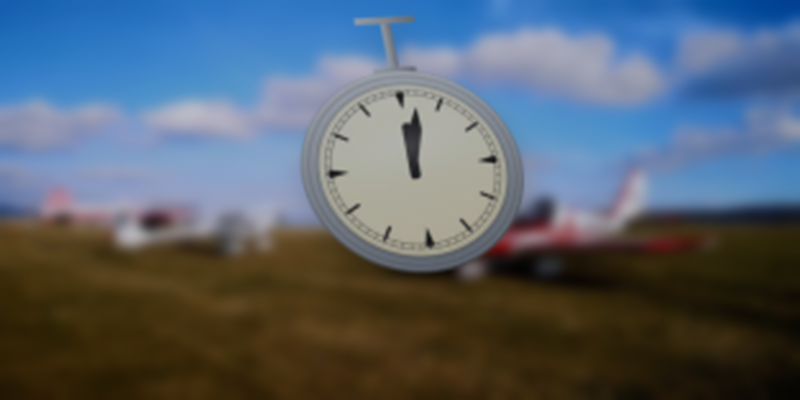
12:02
